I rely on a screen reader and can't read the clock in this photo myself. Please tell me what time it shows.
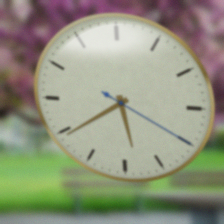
5:39:20
